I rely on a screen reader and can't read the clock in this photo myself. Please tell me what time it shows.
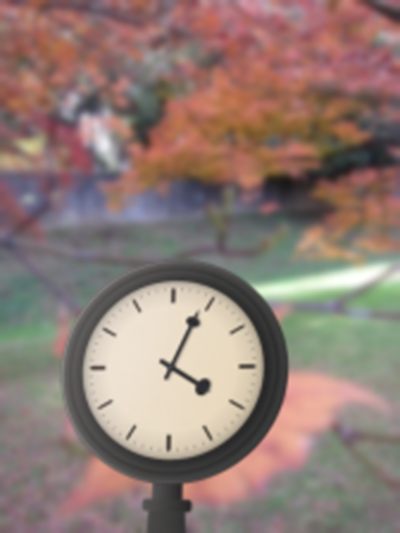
4:04
